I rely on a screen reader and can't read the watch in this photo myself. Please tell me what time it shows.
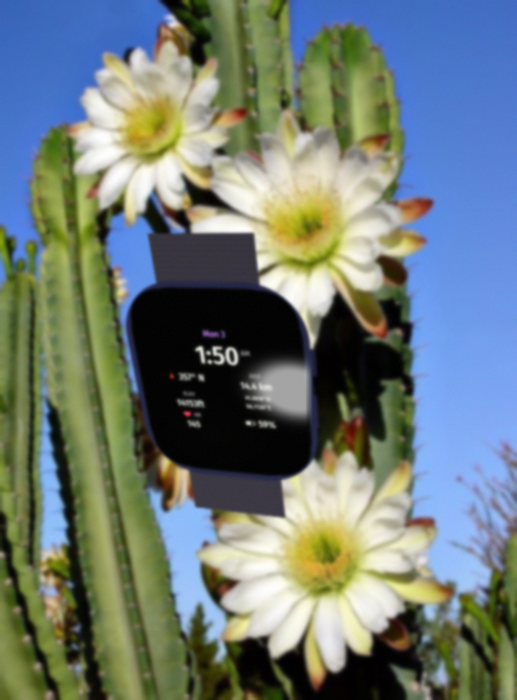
1:50
